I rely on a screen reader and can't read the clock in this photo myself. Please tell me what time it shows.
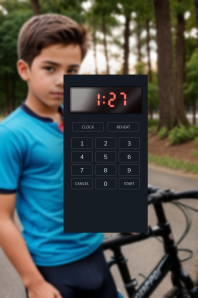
1:27
